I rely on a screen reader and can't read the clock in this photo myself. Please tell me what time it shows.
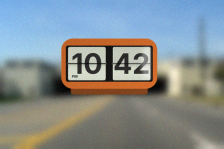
10:42
